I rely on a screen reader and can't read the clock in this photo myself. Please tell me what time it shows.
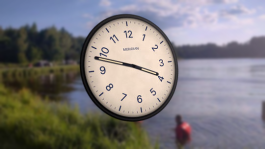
3:48
